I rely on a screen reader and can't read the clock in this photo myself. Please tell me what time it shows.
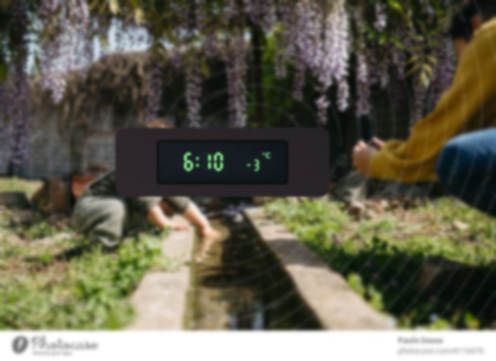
6:10
